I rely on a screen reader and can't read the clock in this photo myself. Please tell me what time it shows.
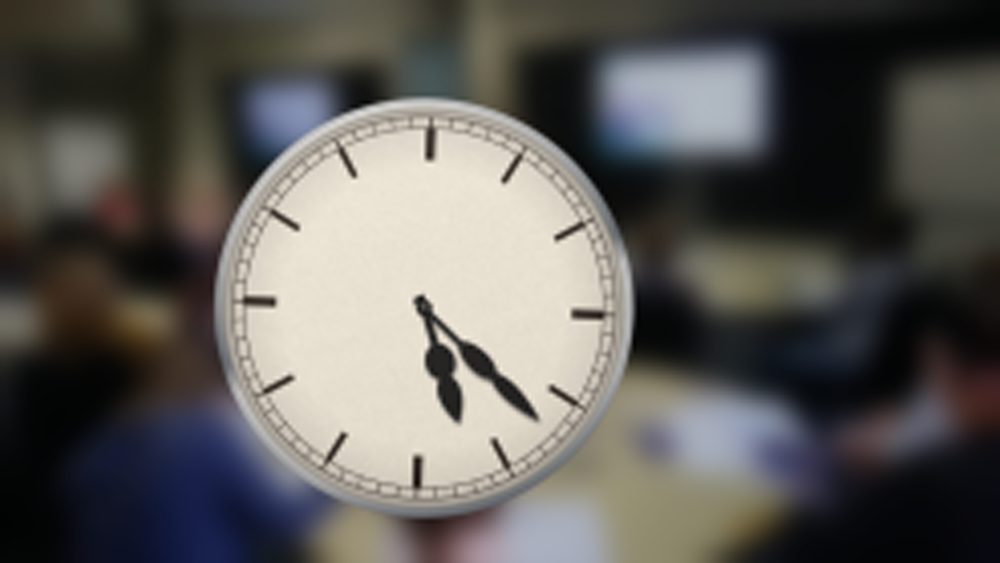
5:22
